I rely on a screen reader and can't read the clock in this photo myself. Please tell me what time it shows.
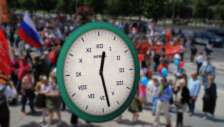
12:28
